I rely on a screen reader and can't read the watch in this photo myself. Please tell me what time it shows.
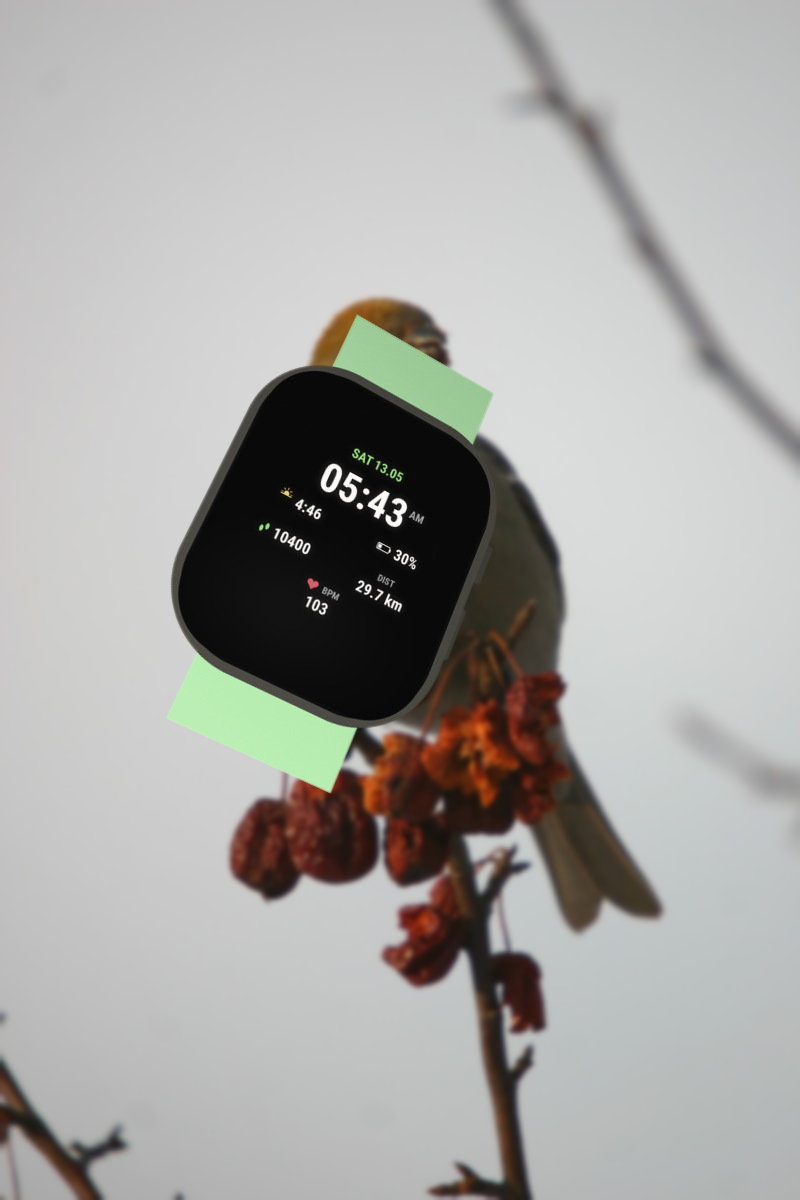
5:43
